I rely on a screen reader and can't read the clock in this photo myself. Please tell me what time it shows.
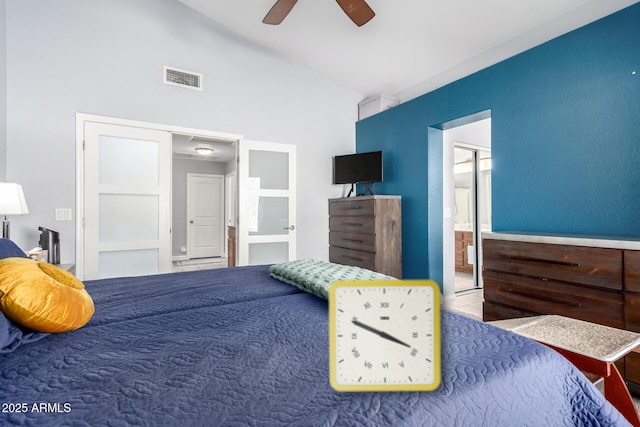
3:49
